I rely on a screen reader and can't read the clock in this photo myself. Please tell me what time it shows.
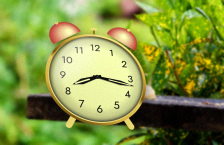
8:17
